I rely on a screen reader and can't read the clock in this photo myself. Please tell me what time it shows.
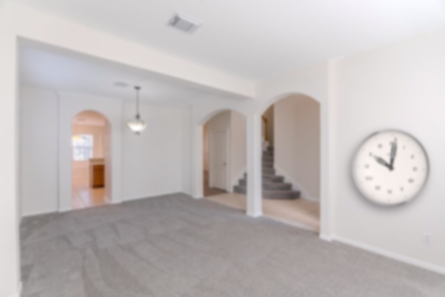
10:01
